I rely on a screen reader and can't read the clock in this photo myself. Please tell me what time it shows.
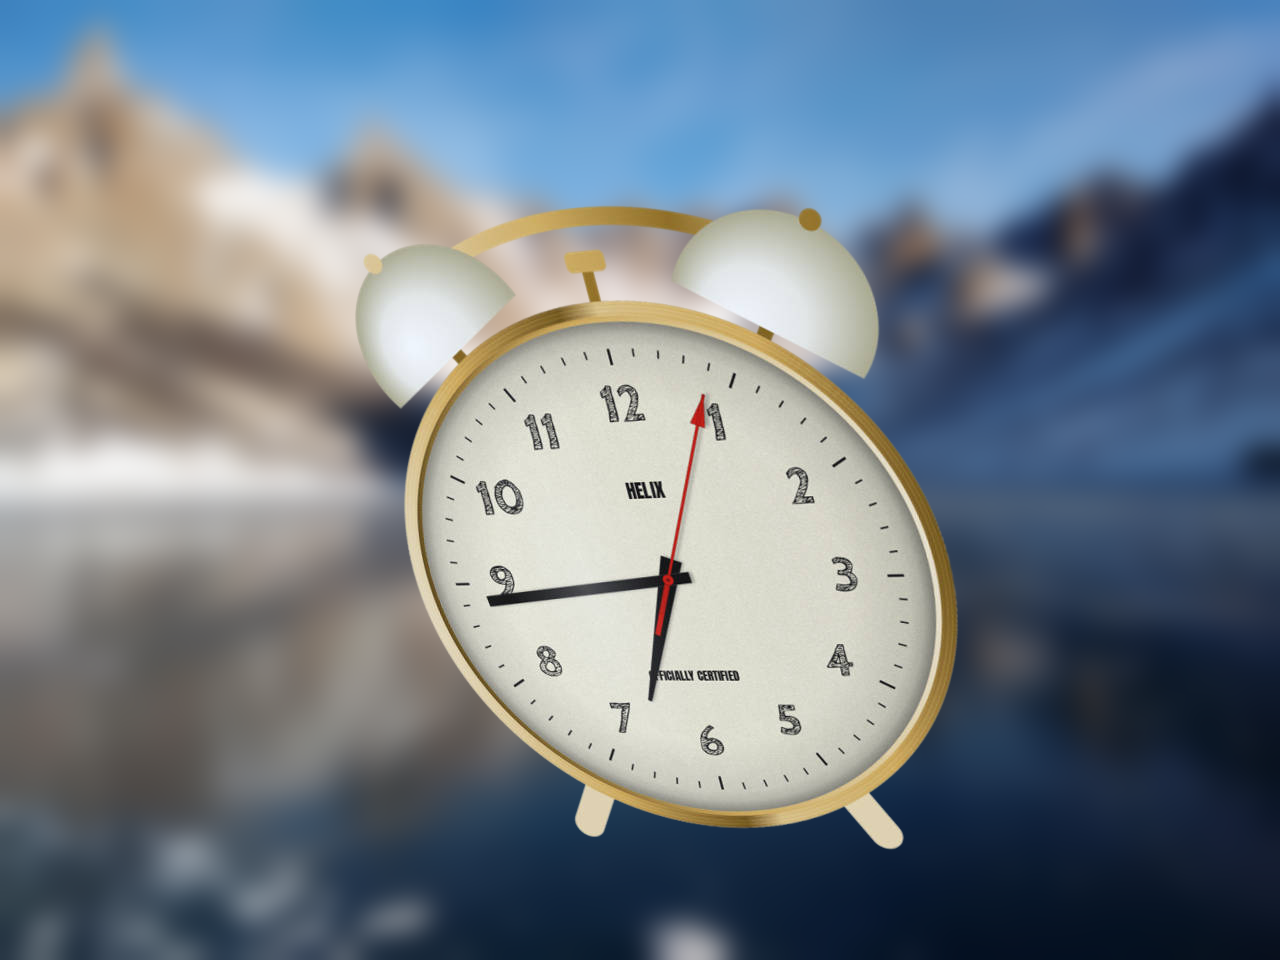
6:44:04
